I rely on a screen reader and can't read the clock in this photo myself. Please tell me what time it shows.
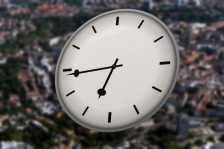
6:44
